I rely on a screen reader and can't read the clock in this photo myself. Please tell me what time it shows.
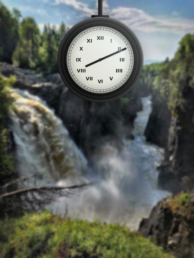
8:11
